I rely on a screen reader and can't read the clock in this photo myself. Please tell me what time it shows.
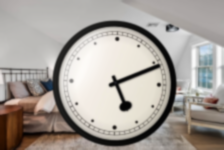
5:11
